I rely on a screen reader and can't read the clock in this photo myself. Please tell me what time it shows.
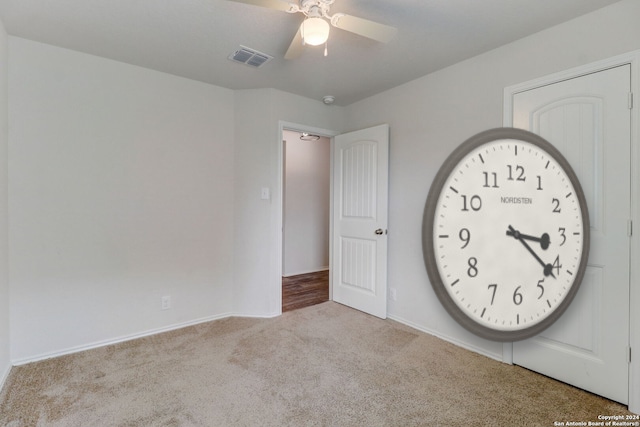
3:22
